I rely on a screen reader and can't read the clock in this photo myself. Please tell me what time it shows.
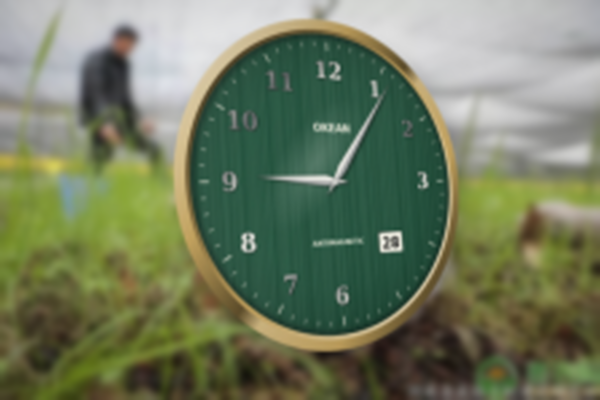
9:06
